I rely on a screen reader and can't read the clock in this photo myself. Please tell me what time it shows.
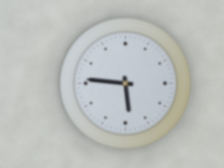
5:46
